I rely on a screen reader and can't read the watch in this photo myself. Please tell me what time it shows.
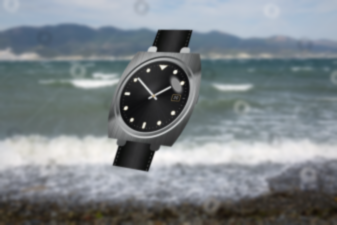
1:51
